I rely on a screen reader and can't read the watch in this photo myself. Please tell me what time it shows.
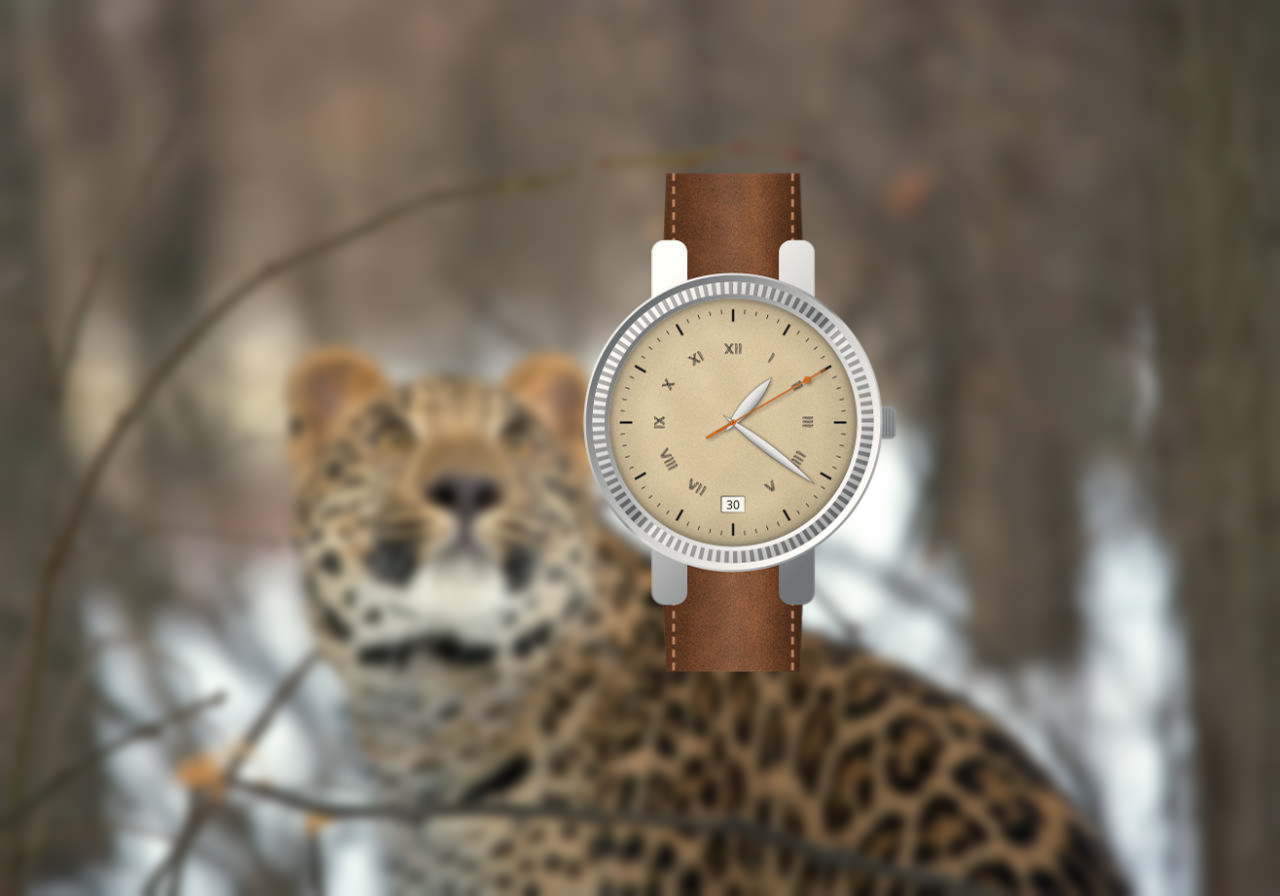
1:21:10
